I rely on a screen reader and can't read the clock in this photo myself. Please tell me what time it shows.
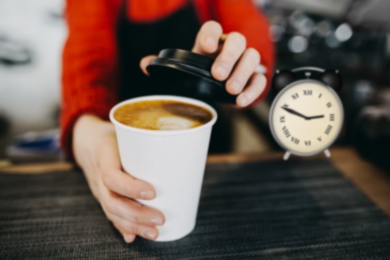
2:49
